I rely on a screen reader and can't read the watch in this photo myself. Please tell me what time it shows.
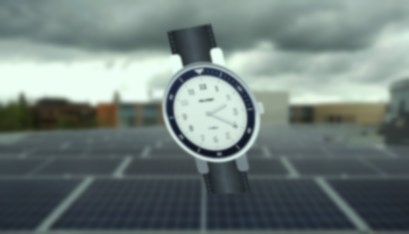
2:20
